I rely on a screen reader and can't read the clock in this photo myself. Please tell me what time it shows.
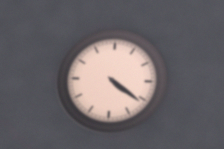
4:21
